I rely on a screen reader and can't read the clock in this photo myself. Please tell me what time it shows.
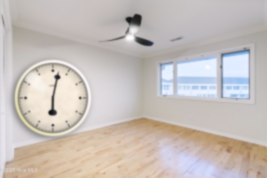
6:02
